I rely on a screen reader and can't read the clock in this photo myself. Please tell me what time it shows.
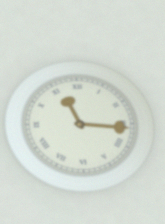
11:16
